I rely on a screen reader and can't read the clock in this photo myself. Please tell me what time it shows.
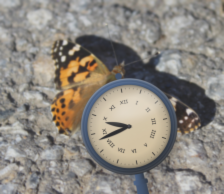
9:43
